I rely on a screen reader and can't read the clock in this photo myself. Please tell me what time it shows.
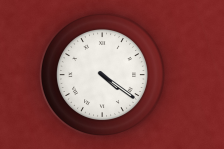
4:21
